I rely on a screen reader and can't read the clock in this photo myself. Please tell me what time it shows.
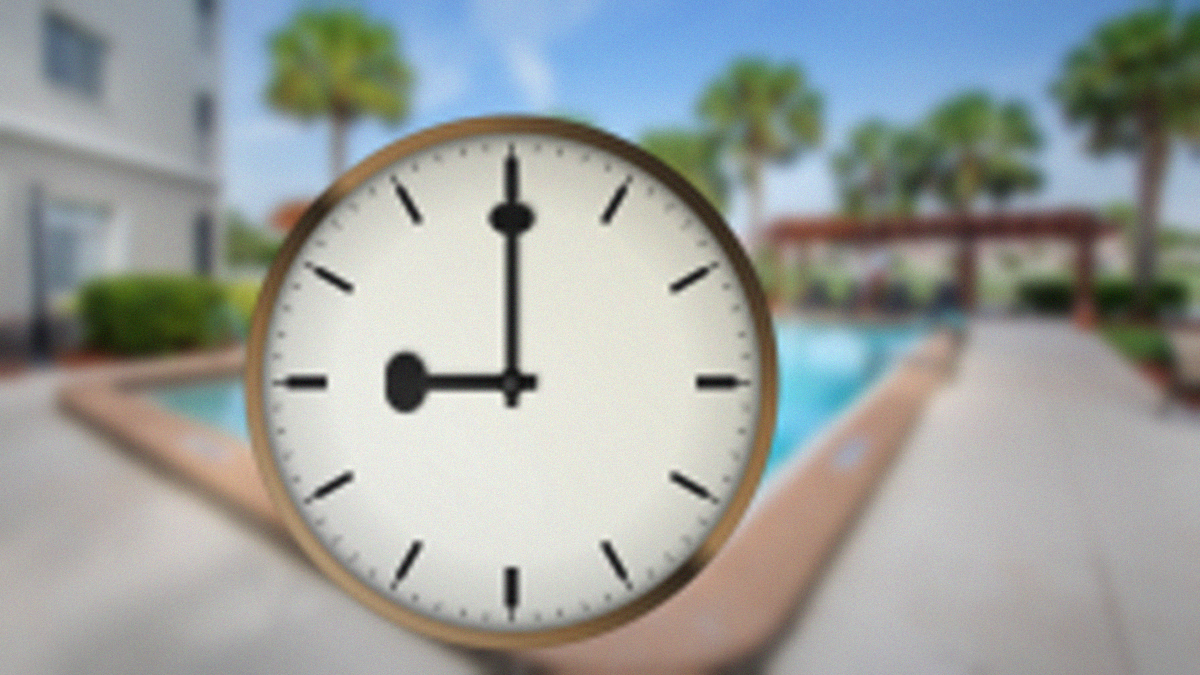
9:00
